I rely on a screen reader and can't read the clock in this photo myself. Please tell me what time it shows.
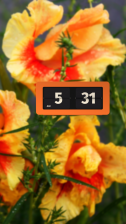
5:31
